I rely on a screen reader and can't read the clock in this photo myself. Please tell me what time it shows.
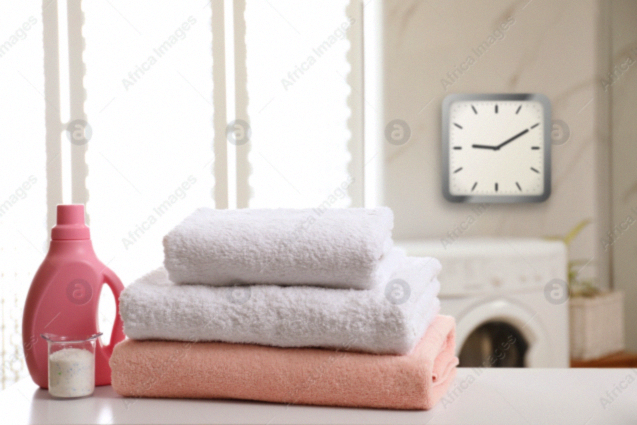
9:10
